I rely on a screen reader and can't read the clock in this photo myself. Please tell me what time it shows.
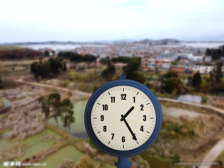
1:25
